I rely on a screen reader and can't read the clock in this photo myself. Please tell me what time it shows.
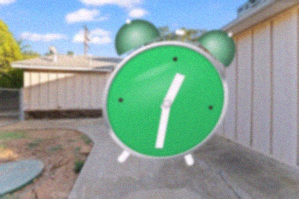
12:30
